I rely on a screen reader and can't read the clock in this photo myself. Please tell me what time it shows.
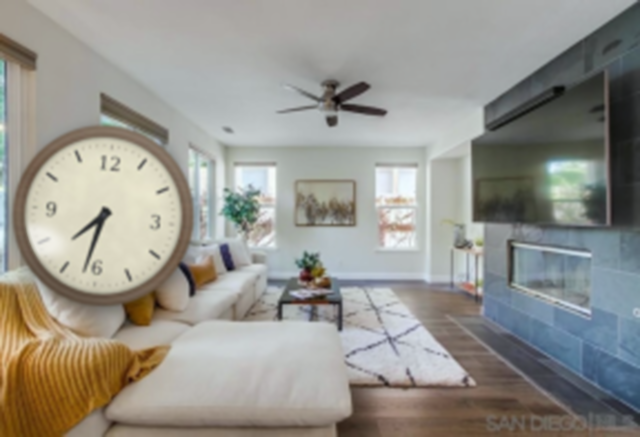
7:32
